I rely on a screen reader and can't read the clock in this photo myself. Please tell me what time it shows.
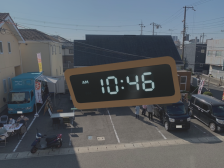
10:46
